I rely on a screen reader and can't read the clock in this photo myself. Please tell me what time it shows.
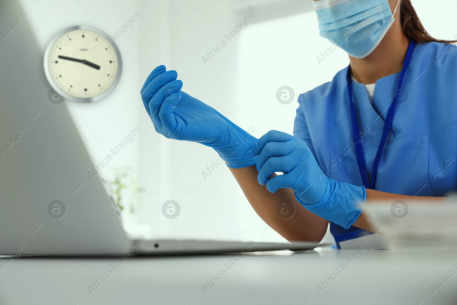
3:47
